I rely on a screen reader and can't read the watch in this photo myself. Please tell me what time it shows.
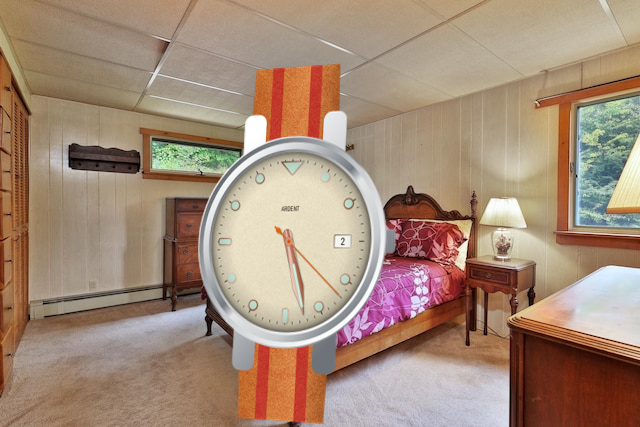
5:27:22
